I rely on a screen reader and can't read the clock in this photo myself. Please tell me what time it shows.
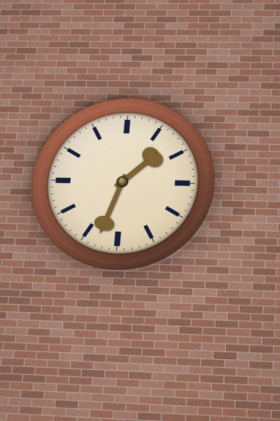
1:33
